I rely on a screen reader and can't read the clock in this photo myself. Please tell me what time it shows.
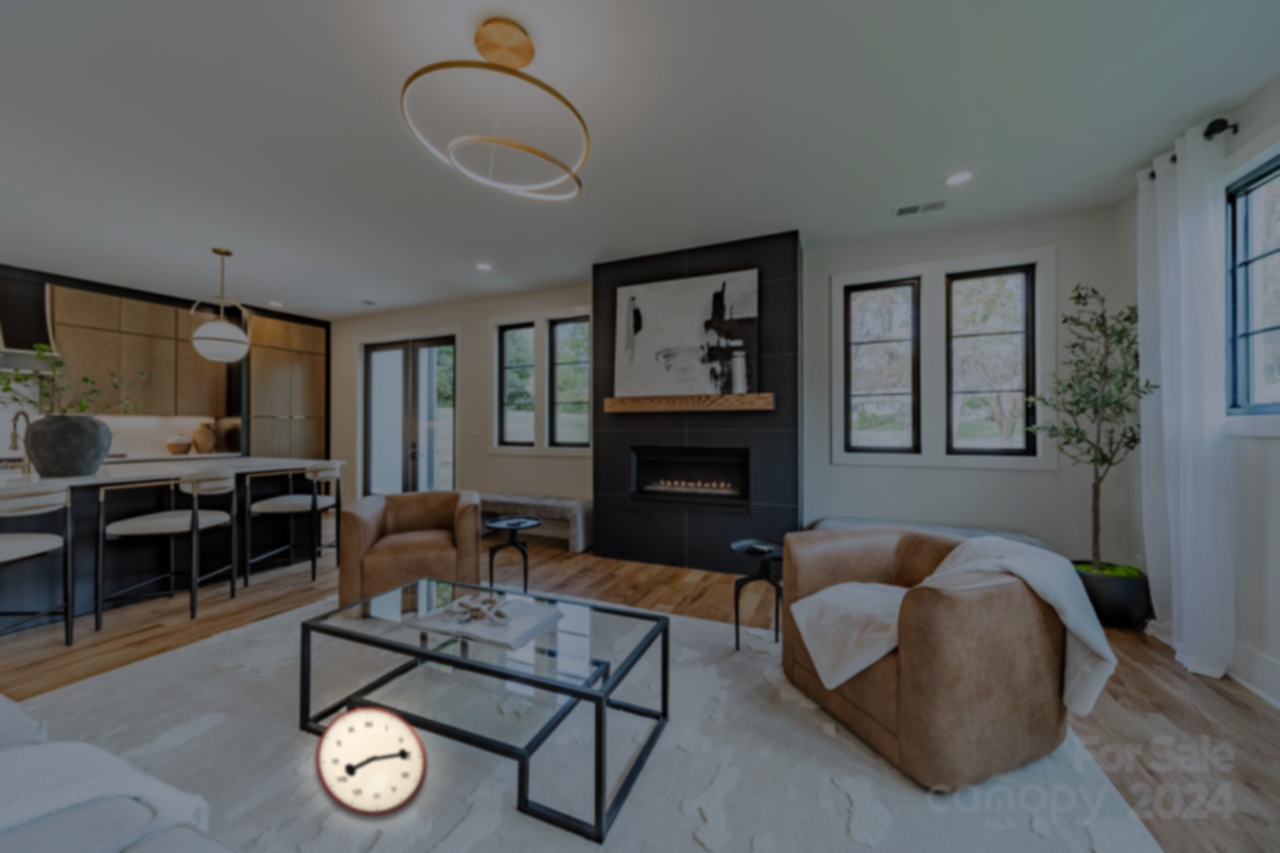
8:14
